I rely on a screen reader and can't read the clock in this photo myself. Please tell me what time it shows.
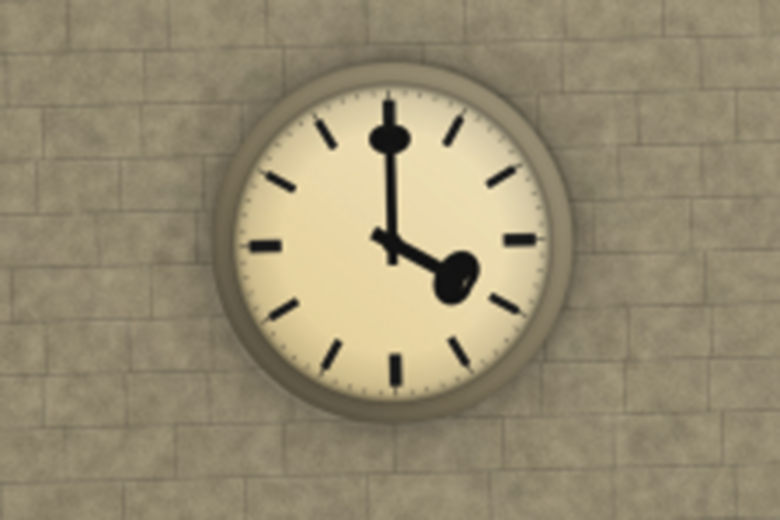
4:00
